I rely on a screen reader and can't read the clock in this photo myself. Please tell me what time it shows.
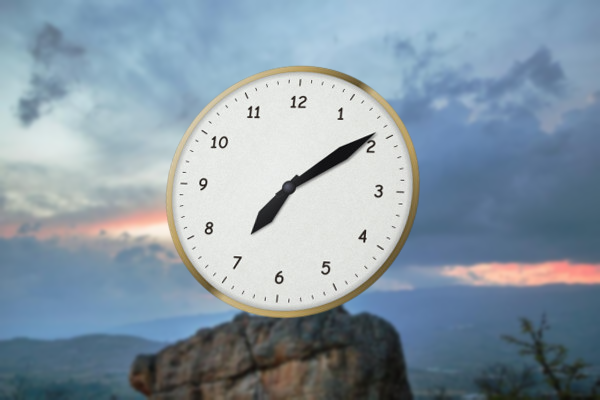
7:09
